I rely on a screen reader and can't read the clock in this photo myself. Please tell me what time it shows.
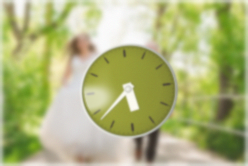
5:38
